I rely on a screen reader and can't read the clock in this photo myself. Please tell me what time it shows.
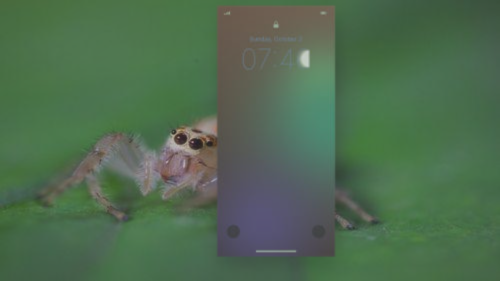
7:46
